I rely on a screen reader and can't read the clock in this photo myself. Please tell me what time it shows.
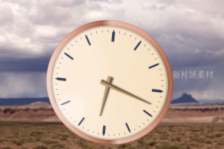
6:18
